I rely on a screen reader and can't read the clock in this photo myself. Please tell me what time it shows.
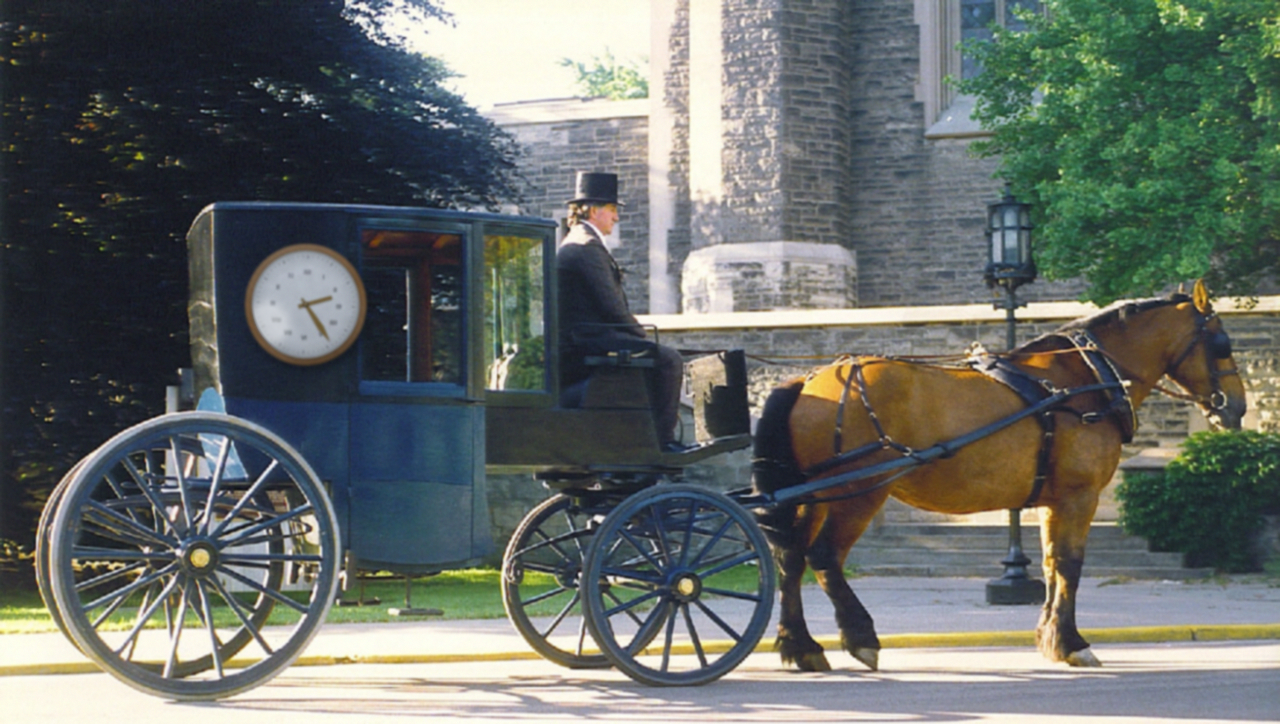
2:24
